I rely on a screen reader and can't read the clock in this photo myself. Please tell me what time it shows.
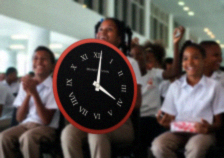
4:01
